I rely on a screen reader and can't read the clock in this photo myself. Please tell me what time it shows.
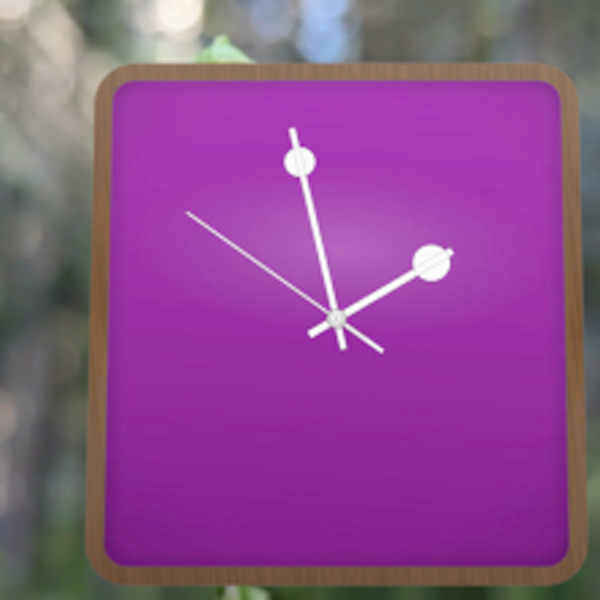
1:57:51
